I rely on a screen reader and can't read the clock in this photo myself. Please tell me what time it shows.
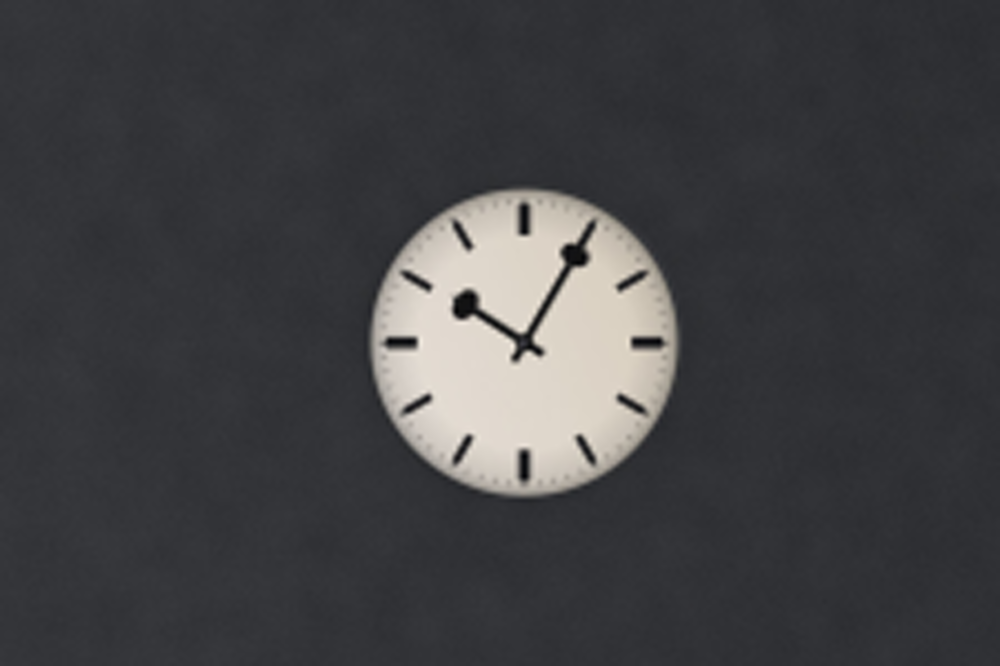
10:05
